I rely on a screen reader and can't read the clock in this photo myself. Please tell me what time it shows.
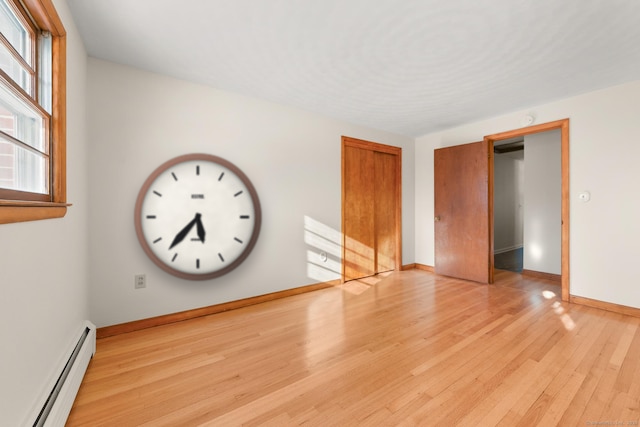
5:37
